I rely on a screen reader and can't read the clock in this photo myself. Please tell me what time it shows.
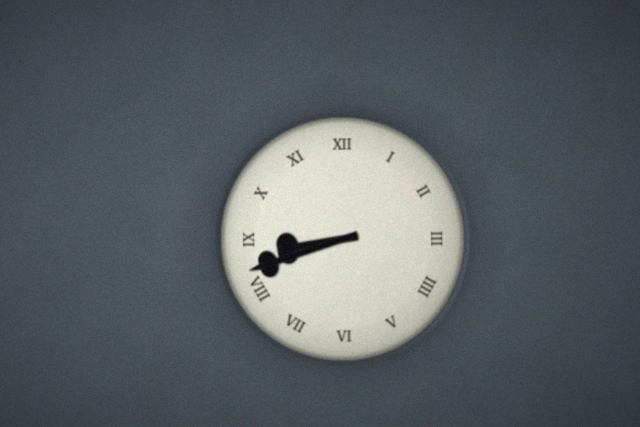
8:42
